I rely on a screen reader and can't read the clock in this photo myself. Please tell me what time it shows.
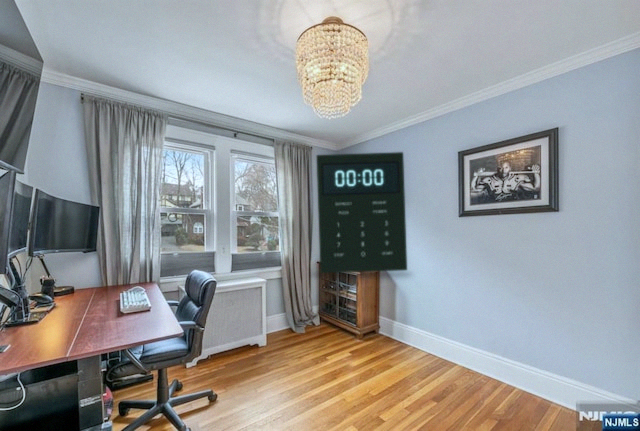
0:00
